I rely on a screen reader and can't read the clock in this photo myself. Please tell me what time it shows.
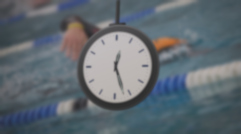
12:27
